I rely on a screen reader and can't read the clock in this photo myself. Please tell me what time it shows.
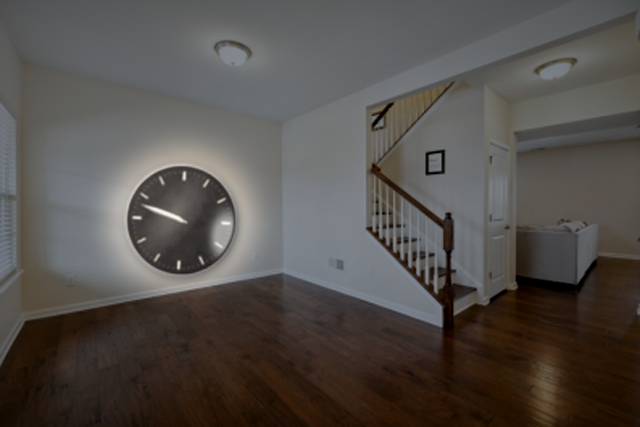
9:48
